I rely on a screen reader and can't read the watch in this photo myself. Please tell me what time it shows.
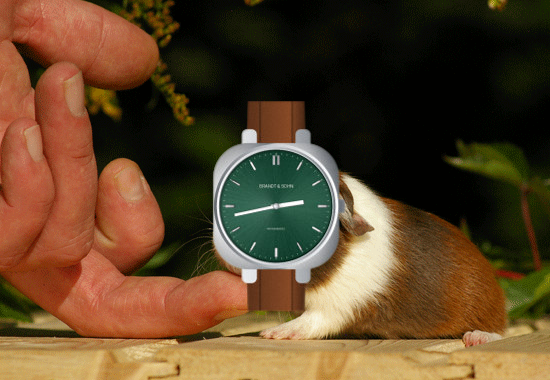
2:43
